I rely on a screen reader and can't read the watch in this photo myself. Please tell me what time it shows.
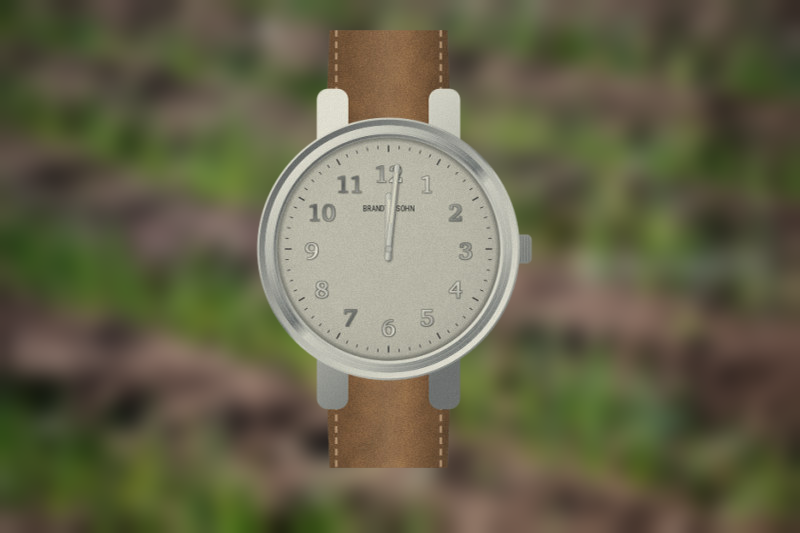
12:01
